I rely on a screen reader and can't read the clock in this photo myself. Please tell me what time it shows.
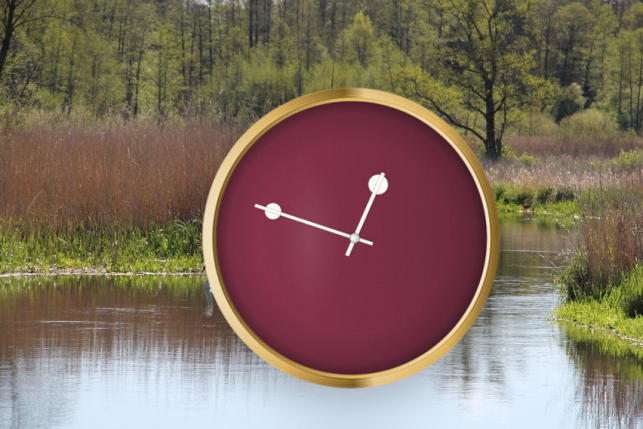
12:48
